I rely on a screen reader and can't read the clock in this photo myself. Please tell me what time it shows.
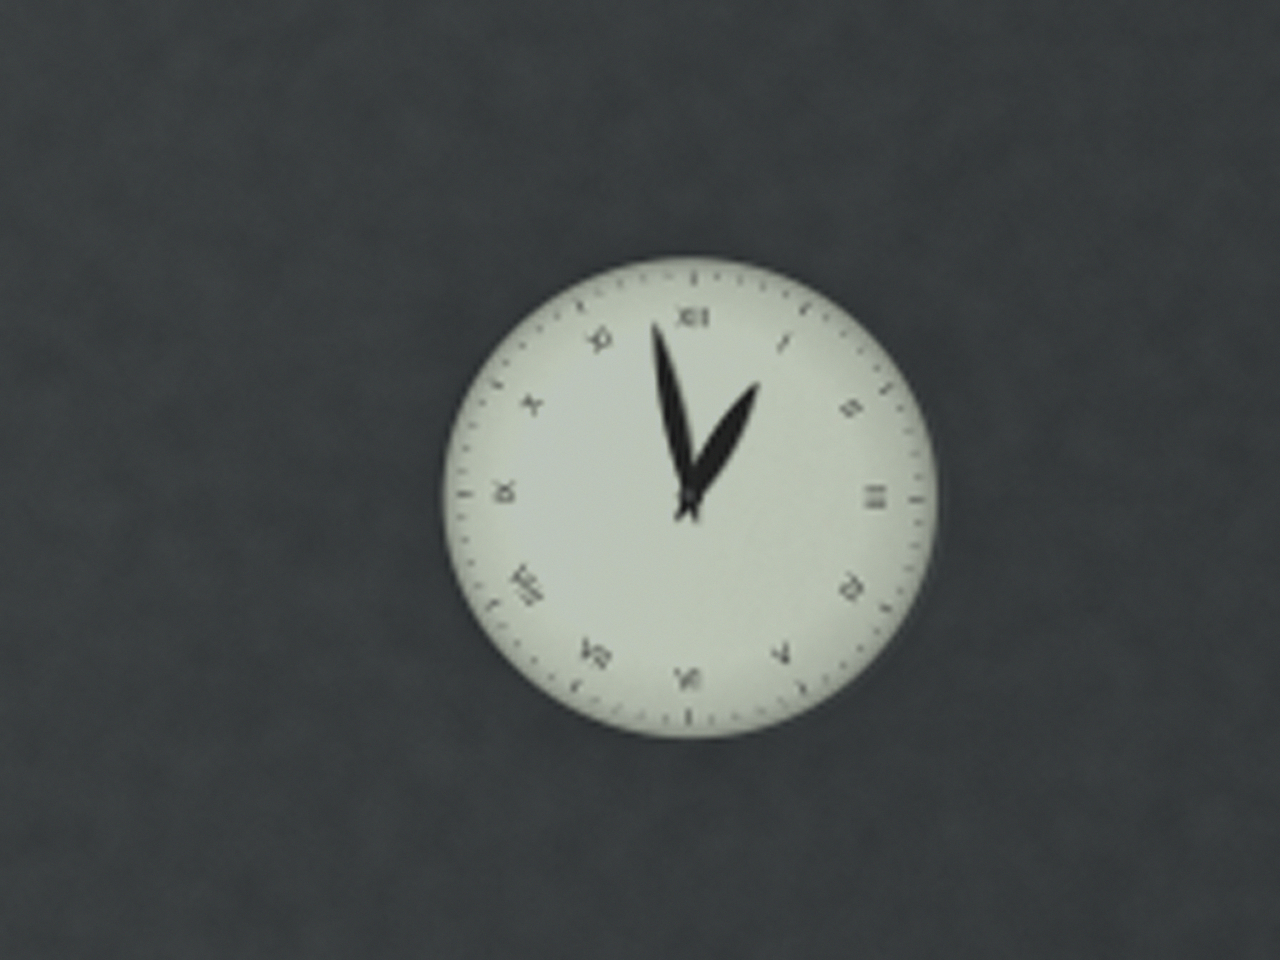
12:58
